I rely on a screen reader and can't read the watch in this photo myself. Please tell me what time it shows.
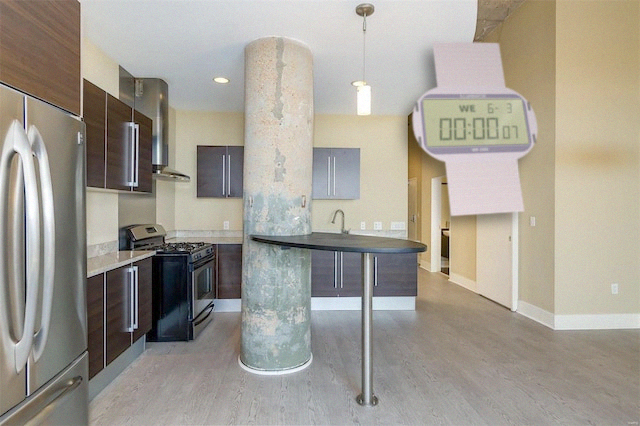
0:00:07
